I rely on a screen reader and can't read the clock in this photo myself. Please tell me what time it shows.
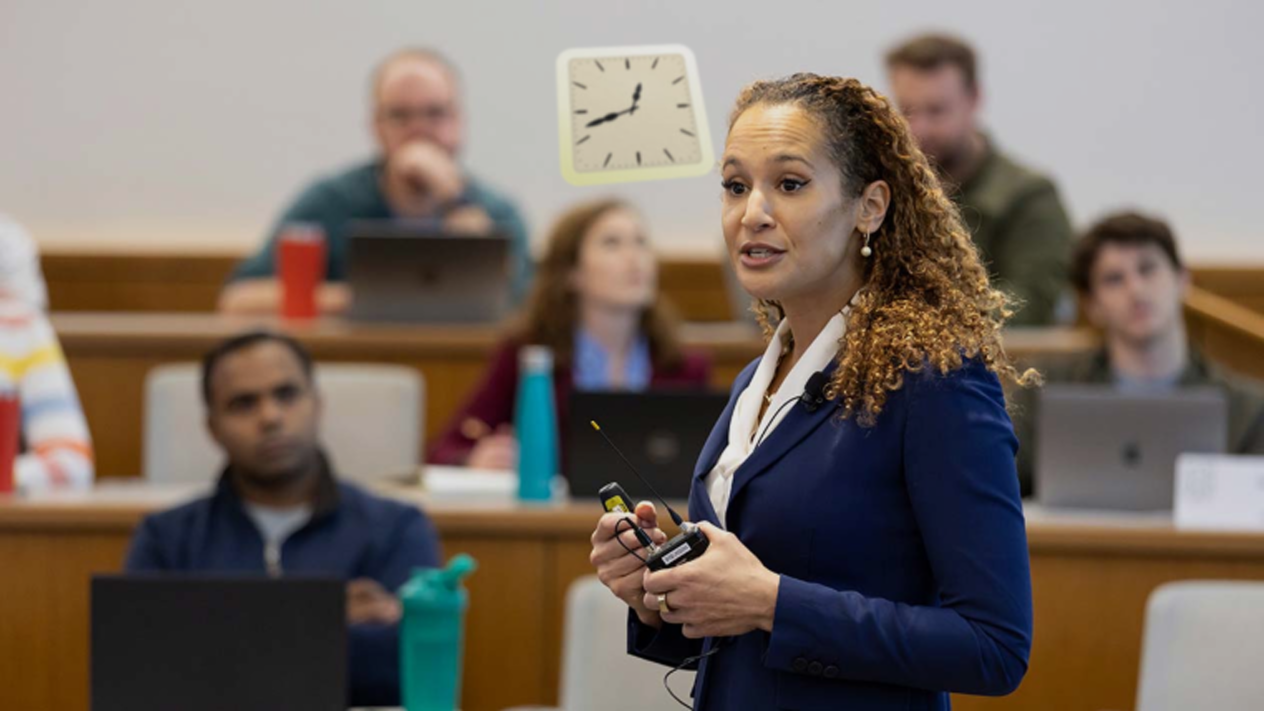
12:42
